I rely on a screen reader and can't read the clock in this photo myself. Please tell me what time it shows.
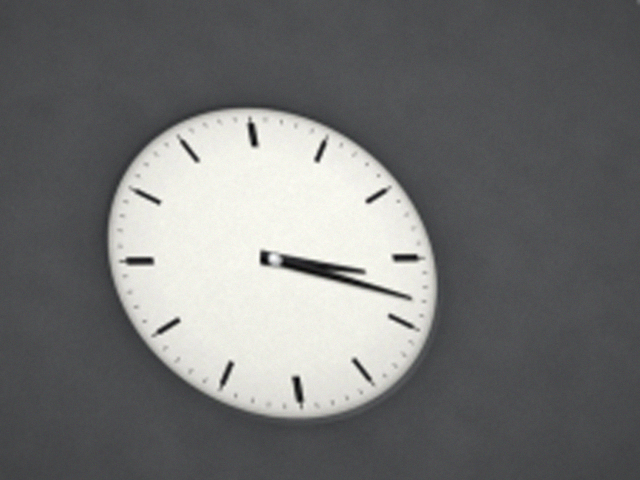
3:18
